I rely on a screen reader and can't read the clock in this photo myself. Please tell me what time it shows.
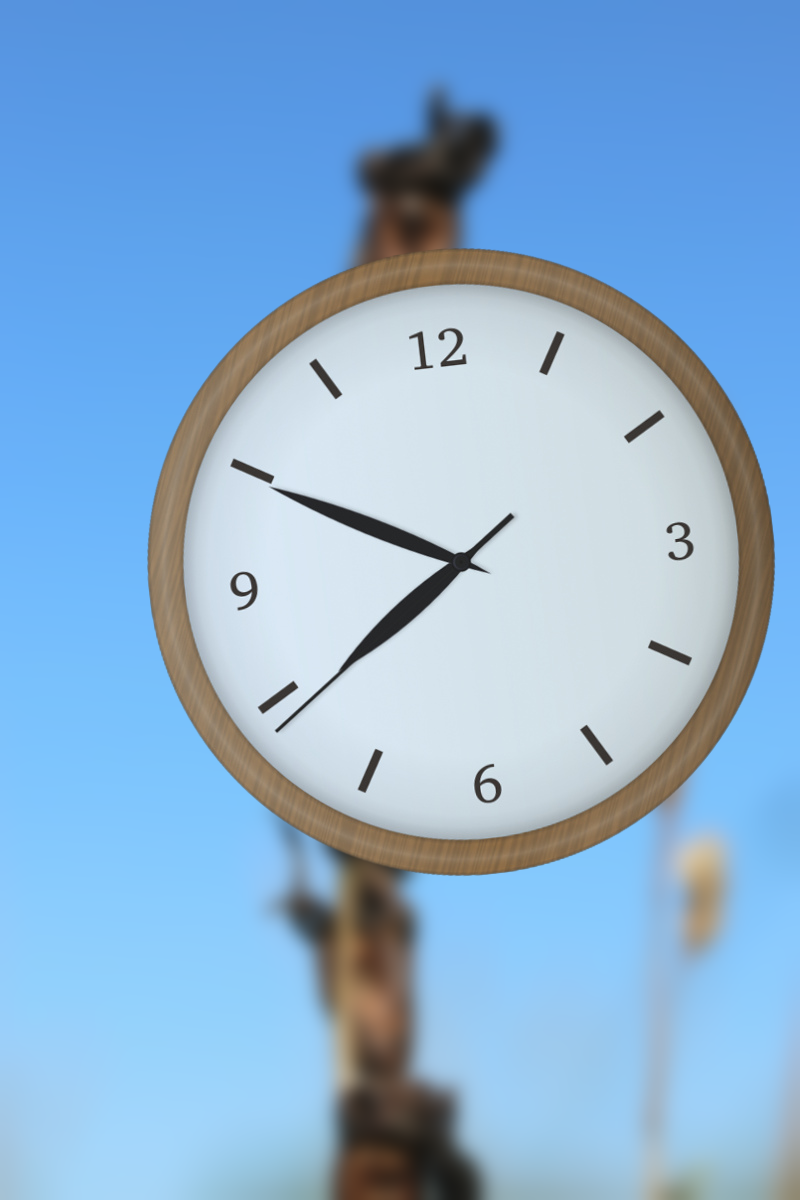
7:49:39
